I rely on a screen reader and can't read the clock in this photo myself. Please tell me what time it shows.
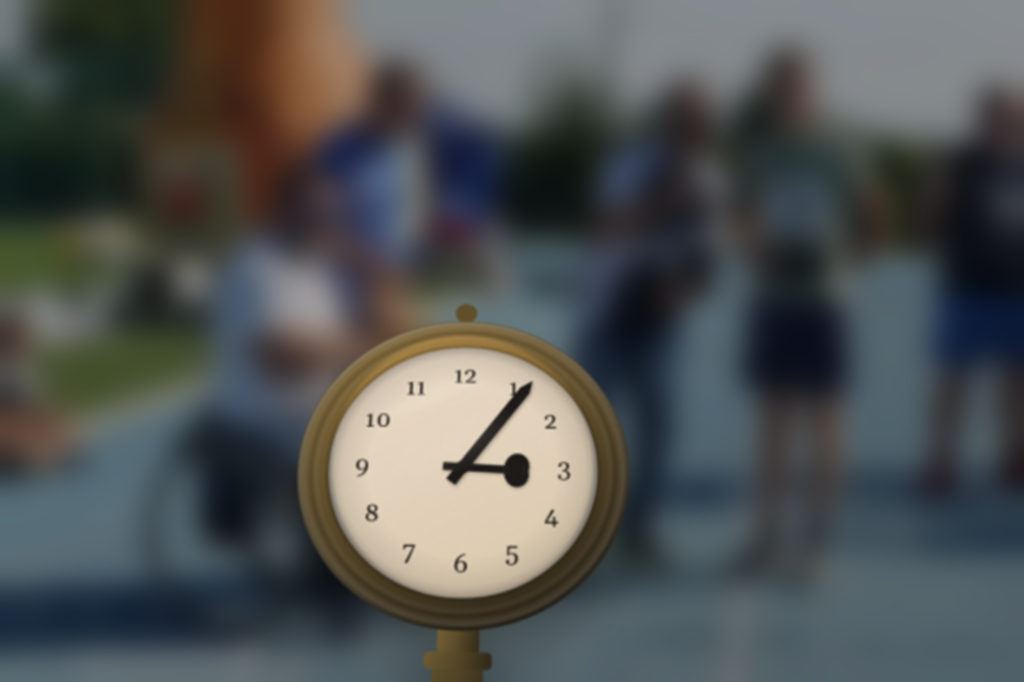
3:06
